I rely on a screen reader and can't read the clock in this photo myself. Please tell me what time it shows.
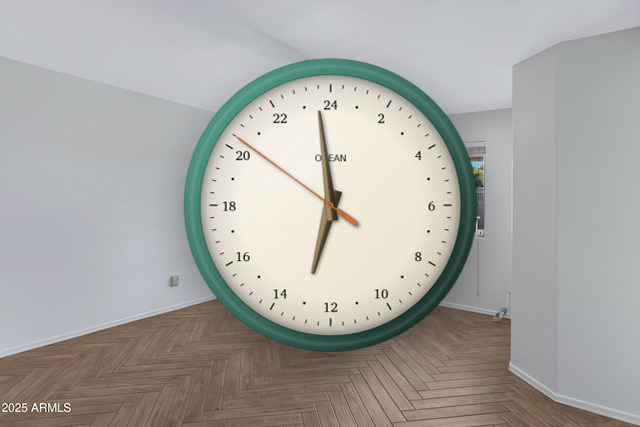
12:58:51
